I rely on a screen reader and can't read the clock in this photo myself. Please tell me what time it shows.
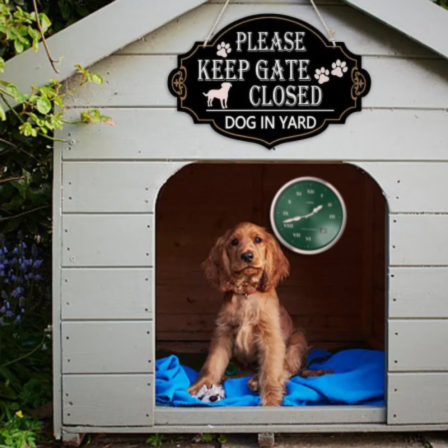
1:42
